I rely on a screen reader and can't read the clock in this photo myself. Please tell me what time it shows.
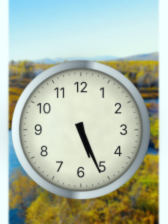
5:26
